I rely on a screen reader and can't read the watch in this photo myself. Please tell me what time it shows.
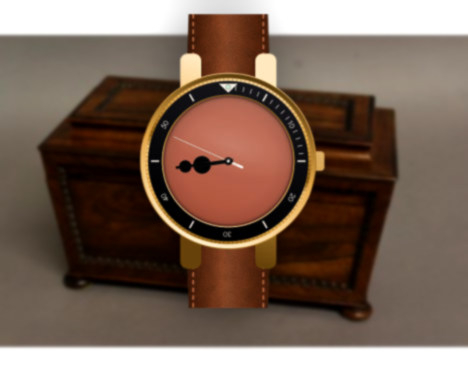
8:43:49
